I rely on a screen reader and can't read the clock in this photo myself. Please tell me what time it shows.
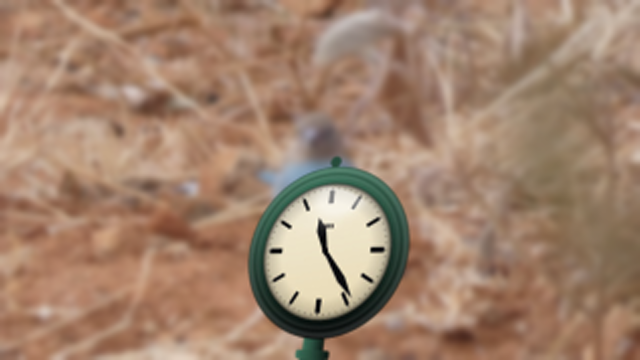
11:24
